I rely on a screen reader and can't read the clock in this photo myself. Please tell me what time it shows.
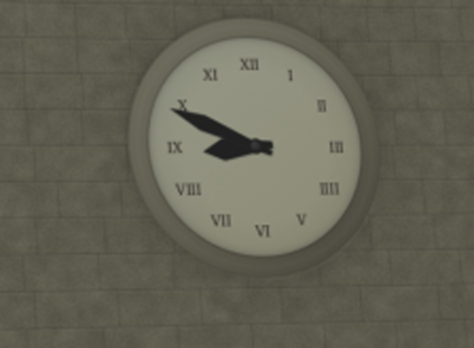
8:49
